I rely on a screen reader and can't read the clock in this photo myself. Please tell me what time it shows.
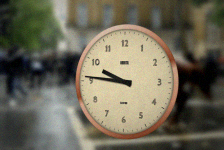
9:46
